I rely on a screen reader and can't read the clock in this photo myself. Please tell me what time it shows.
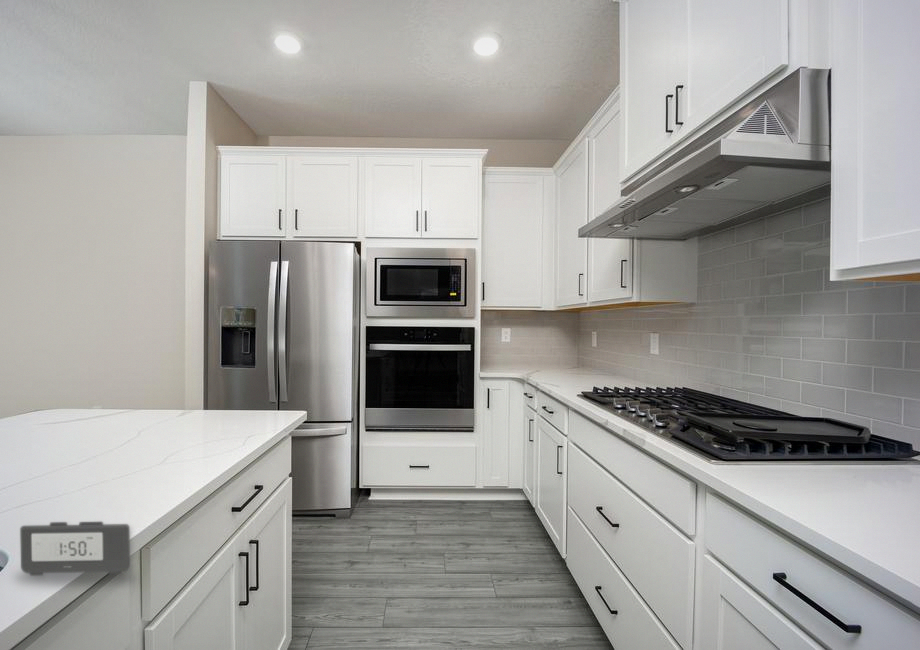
1:50
